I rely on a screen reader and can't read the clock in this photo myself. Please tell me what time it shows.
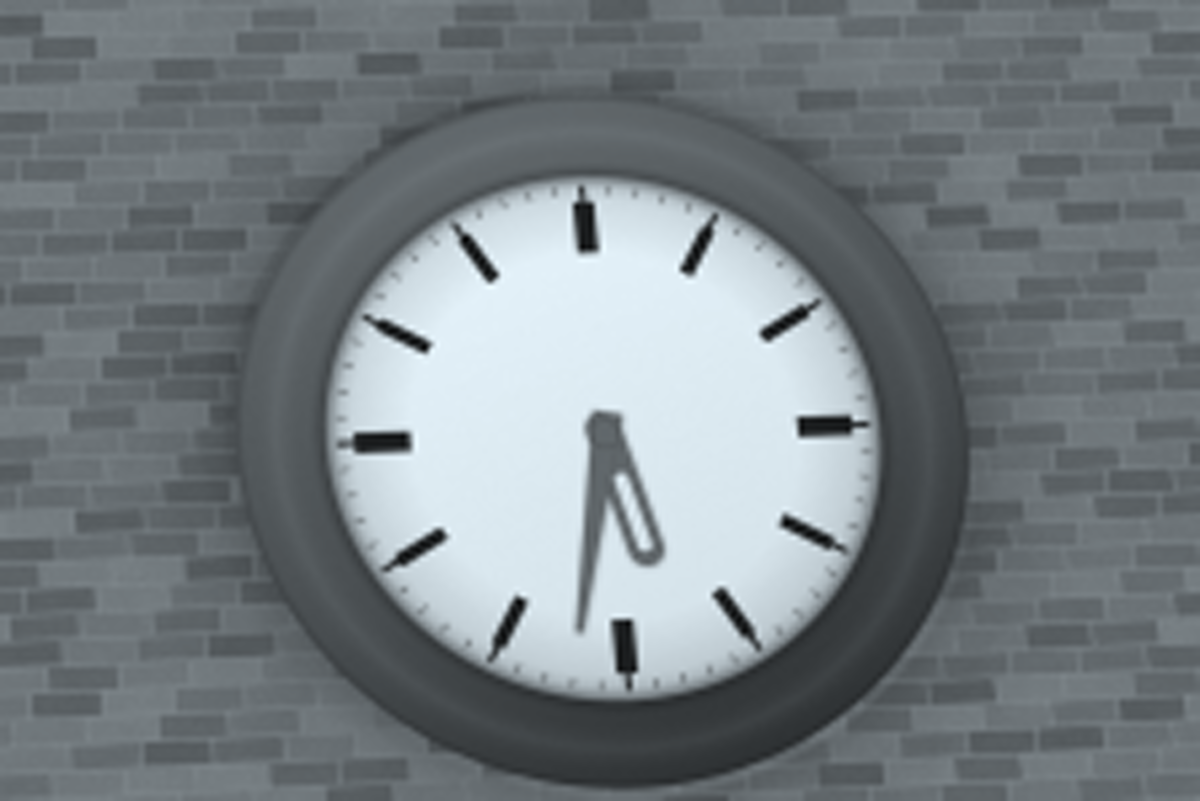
5:32
